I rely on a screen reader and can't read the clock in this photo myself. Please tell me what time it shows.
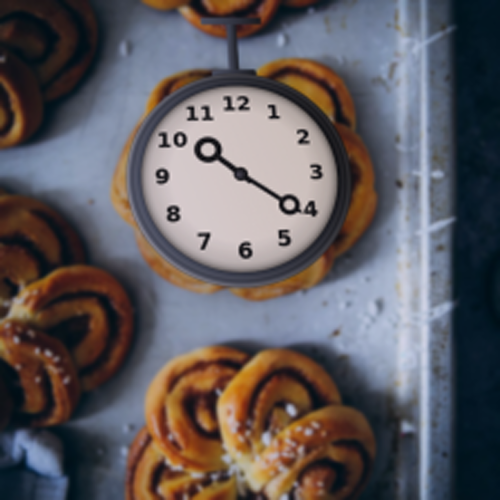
10:21
